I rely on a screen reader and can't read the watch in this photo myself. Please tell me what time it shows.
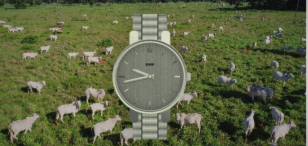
9:43
